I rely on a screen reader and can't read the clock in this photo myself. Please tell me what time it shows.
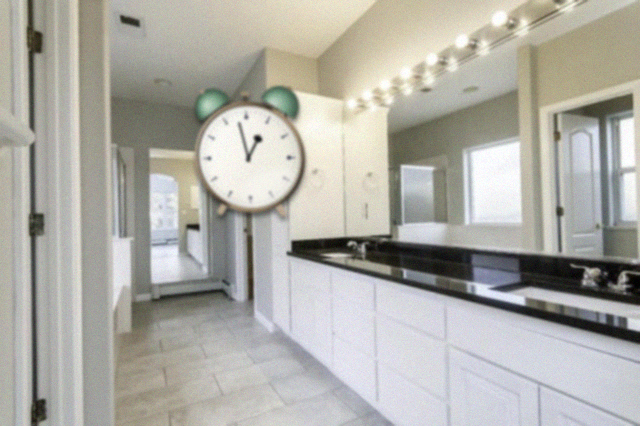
12:58
